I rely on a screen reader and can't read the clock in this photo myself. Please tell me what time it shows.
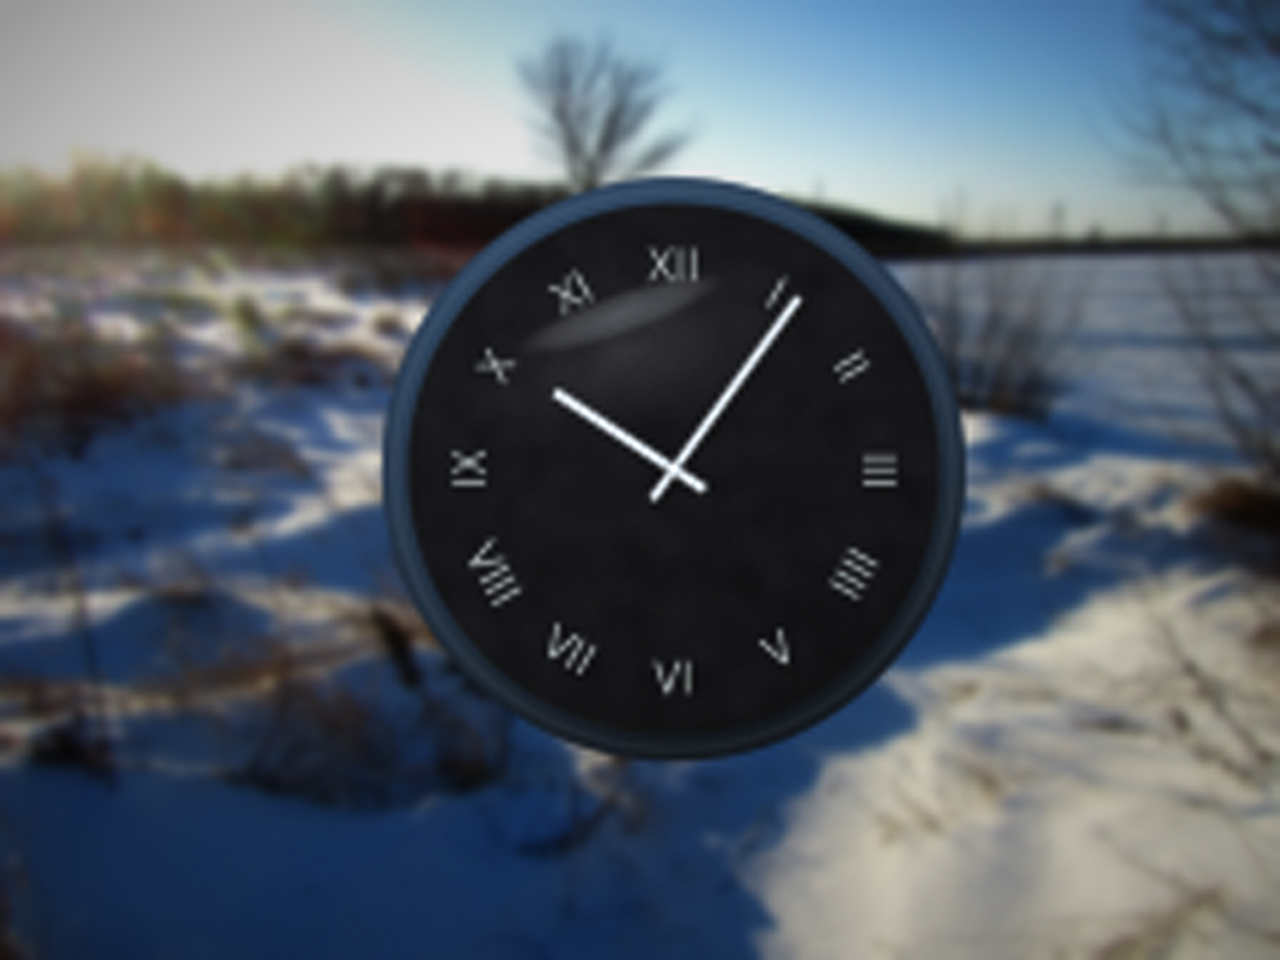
10:06
